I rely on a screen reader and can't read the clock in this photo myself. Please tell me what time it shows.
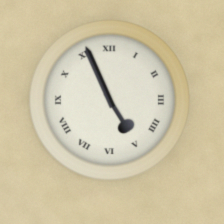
4:56
